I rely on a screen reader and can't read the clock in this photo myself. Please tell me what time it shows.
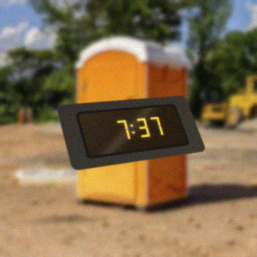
7:37
